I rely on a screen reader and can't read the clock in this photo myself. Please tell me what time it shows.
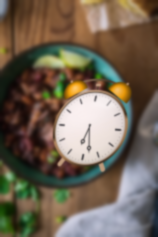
6:28
